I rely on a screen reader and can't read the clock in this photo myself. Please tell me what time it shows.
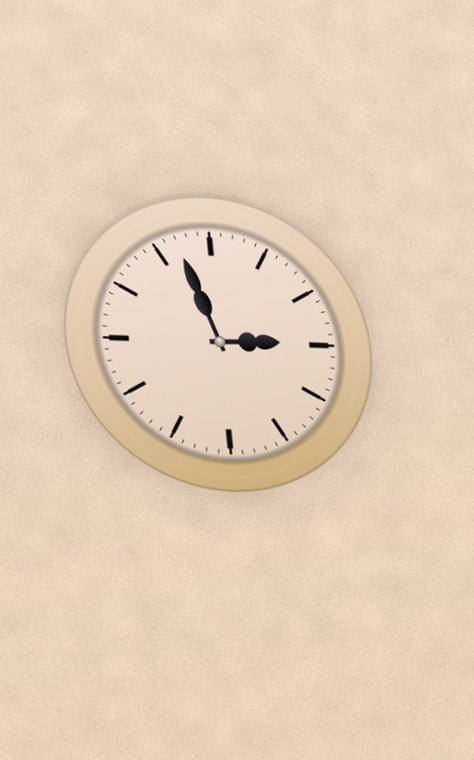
2:57
